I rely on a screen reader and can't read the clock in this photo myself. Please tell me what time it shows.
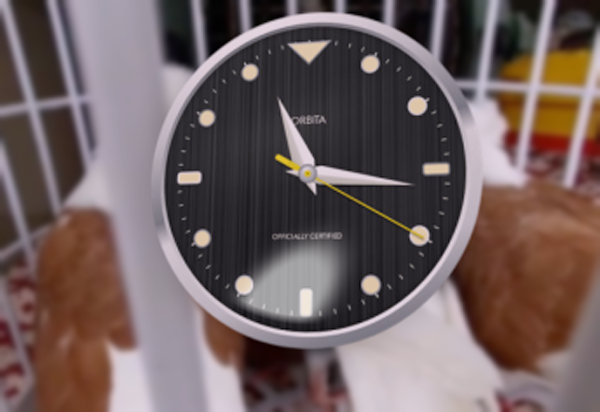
11:16:20
